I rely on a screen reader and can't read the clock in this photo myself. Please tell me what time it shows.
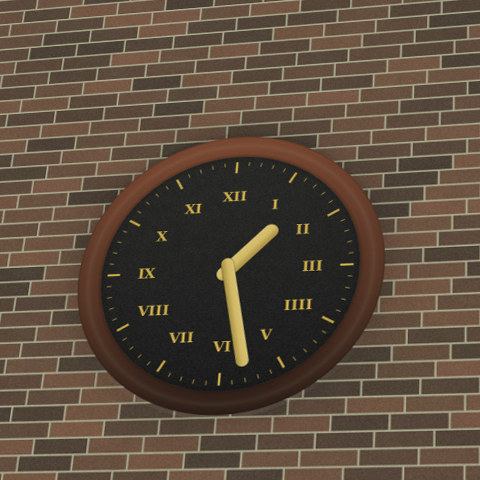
1:28
